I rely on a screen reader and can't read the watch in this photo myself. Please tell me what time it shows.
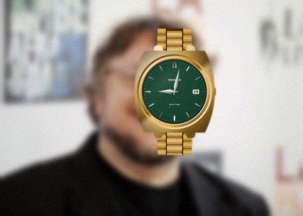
9:02
